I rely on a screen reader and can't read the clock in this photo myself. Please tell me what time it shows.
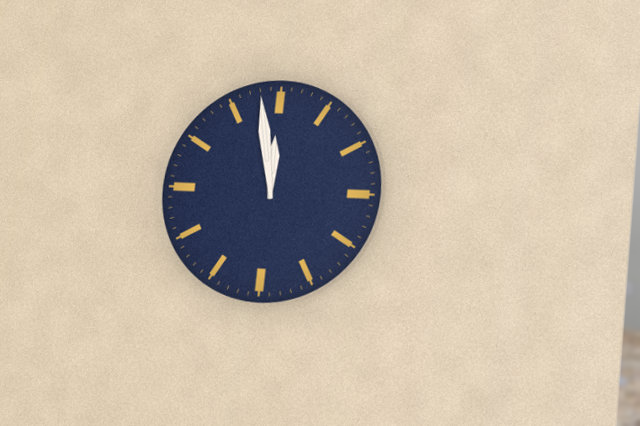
11:58
